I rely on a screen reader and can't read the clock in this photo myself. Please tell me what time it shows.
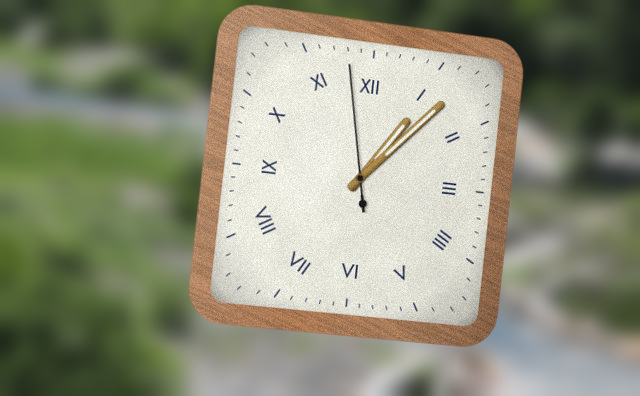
1:06:58
